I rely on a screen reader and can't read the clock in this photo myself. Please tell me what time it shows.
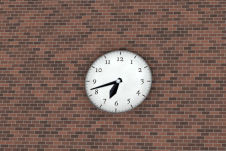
6:42
